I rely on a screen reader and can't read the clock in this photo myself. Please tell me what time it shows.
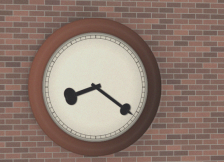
8:21
